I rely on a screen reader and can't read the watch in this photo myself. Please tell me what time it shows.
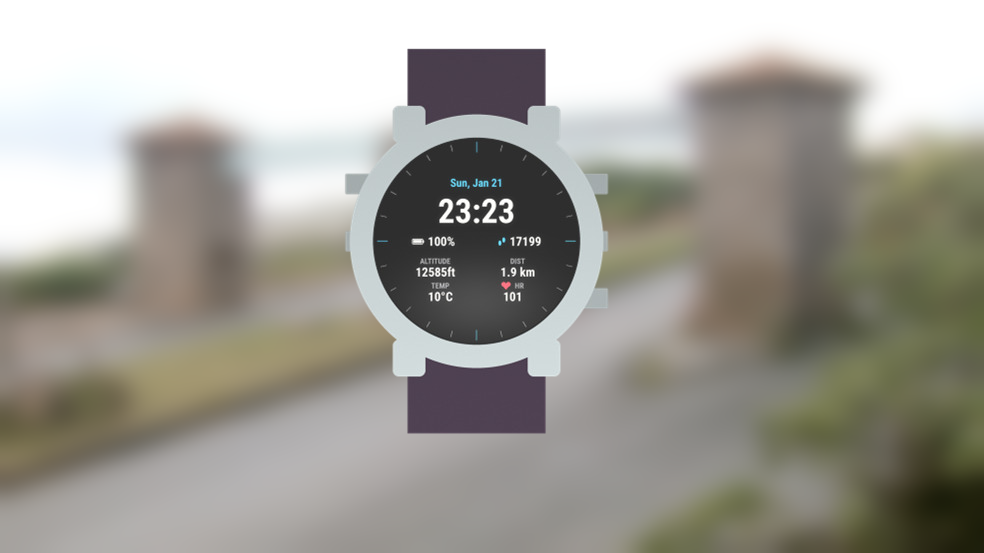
23:23
